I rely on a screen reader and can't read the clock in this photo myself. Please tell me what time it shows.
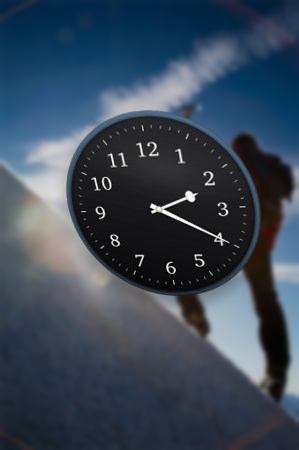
2:20
